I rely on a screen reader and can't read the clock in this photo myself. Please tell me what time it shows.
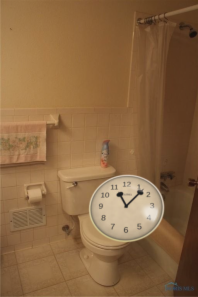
11:07
